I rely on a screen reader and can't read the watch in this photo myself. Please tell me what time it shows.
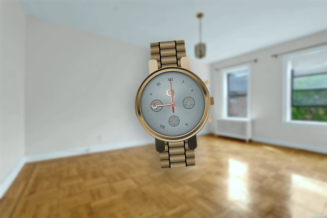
11:45
